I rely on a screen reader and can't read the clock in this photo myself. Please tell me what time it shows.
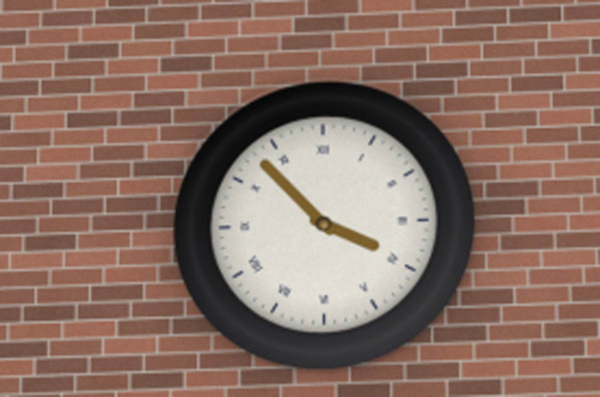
3:53
